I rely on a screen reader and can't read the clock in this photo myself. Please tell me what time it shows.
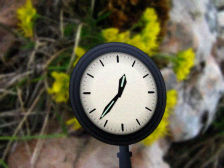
12:37
